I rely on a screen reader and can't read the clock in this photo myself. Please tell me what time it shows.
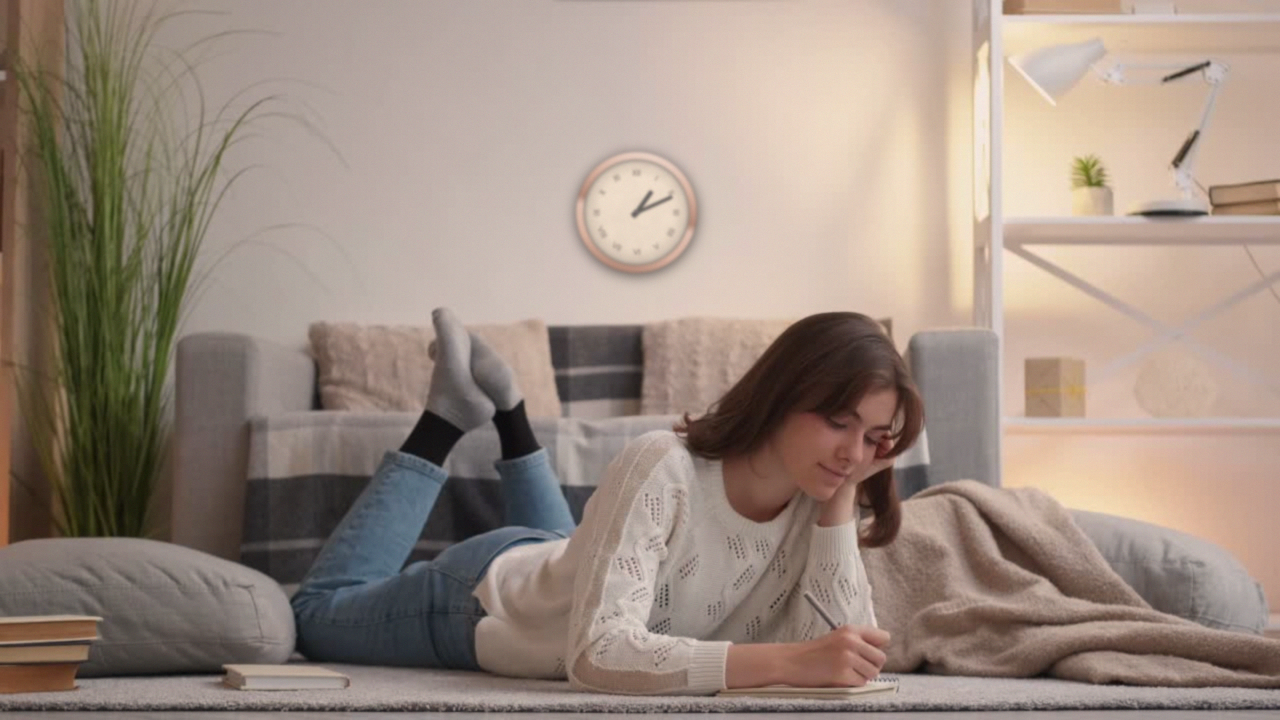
1:11
